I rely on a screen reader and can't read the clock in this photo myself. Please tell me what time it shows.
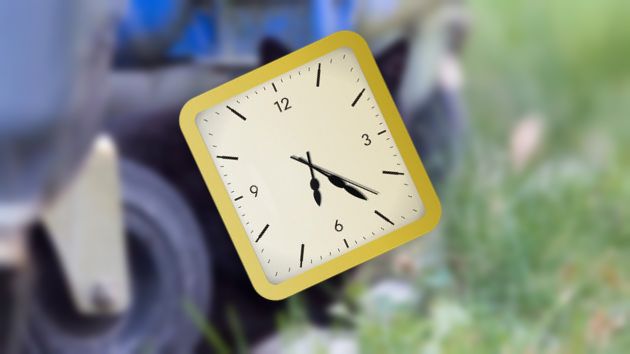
6:24:23
